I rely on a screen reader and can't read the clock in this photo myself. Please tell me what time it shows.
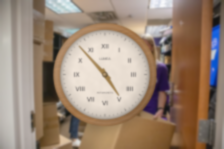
4:53
